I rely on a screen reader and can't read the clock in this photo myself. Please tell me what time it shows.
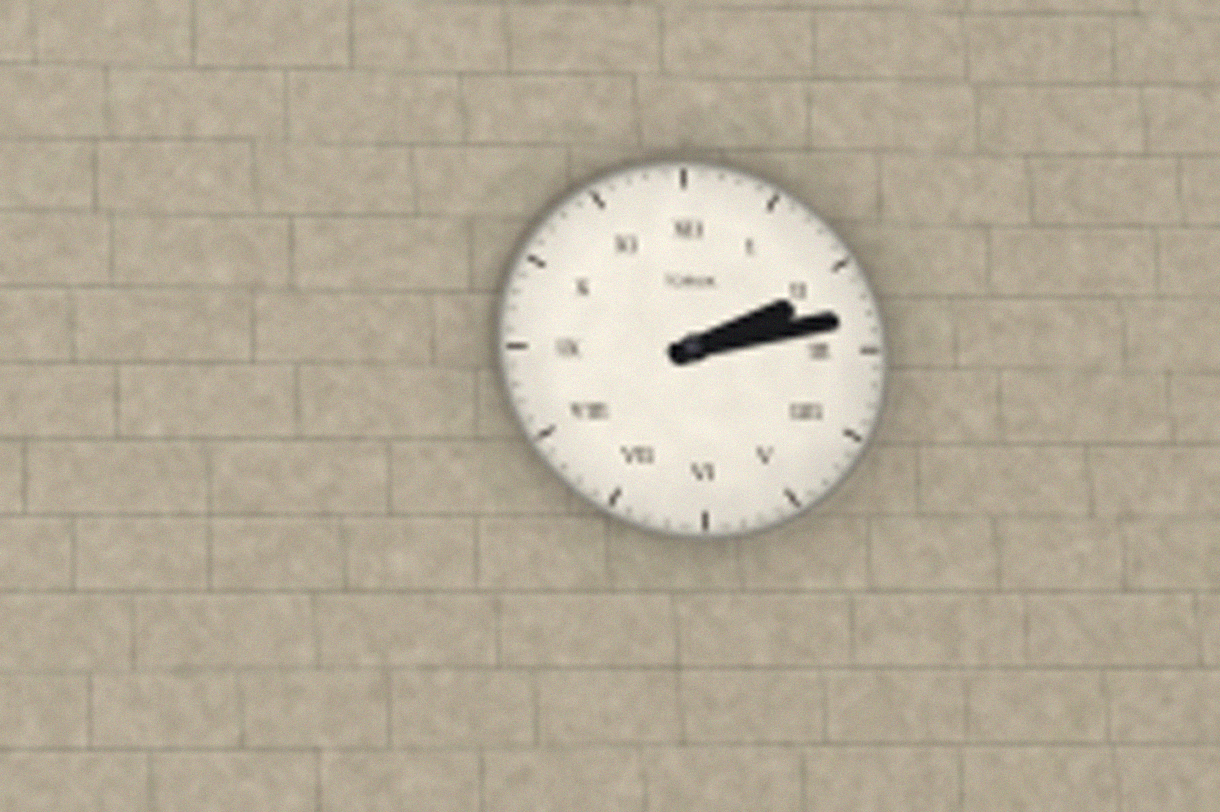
2:13
